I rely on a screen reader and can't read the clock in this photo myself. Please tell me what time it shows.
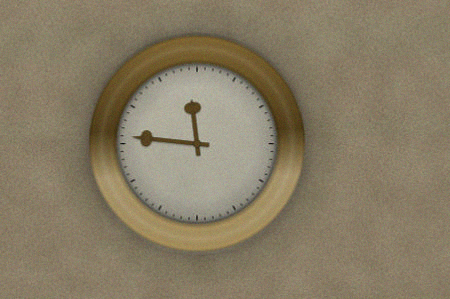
11:46
